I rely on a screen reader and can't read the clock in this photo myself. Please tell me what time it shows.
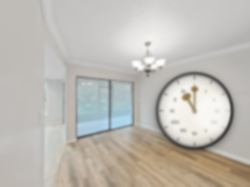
11:00
